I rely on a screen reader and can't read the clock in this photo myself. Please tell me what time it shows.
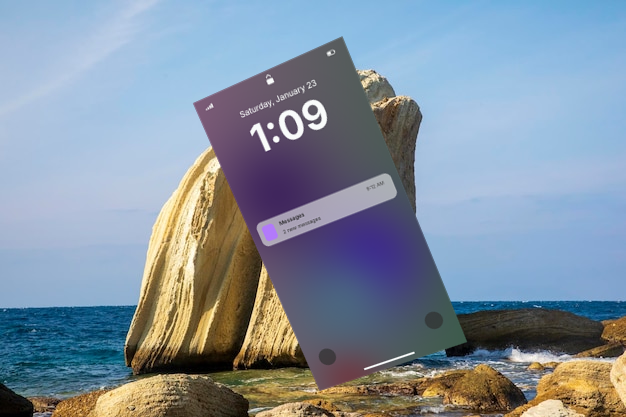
1:09
